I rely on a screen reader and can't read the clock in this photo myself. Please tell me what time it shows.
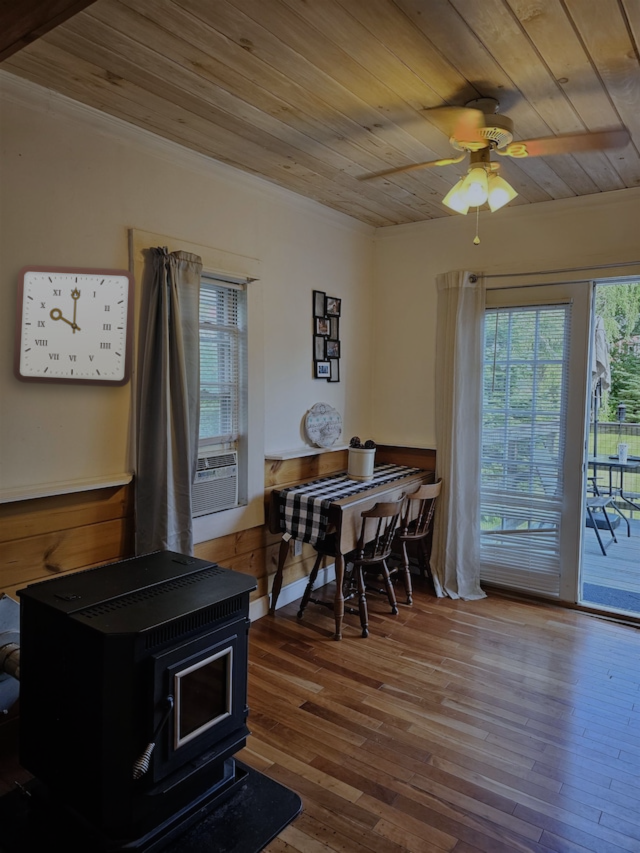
10:00
